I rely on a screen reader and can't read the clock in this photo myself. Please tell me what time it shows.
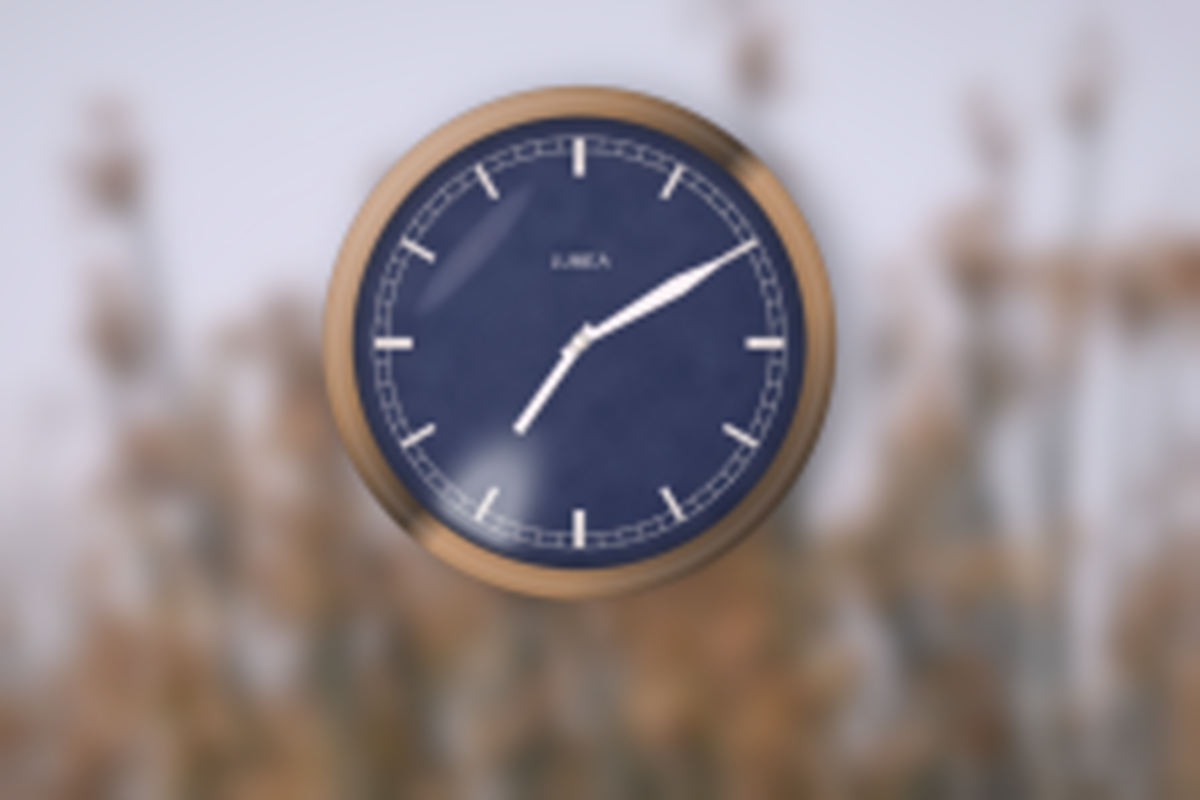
7:10
